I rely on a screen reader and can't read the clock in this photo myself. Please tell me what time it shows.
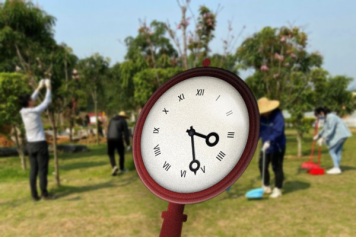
3:27
